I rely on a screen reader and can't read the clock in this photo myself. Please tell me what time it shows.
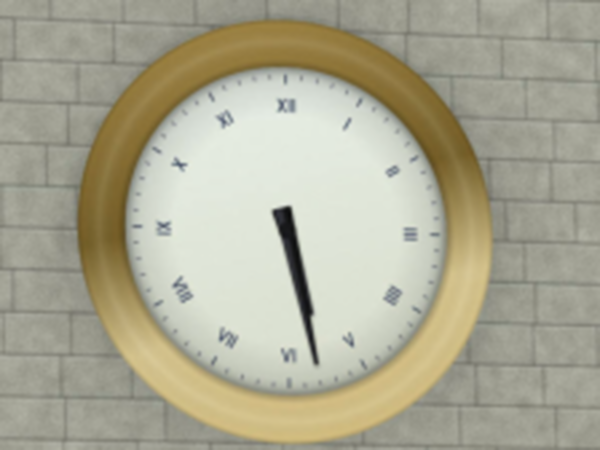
5:28
